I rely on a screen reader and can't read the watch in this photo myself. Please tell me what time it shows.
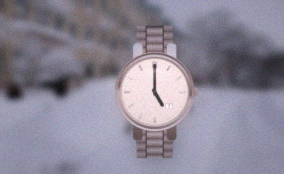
5:00
